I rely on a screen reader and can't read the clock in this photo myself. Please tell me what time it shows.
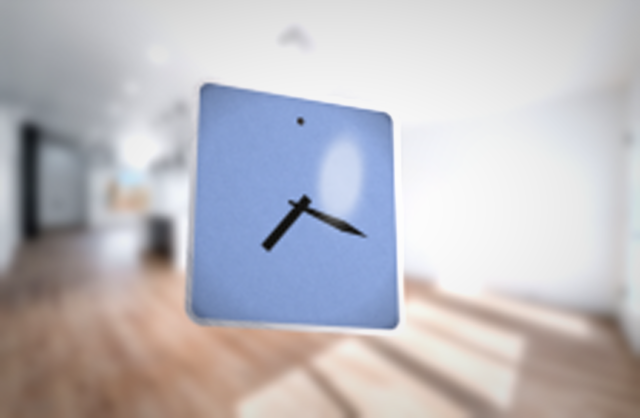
7:18
